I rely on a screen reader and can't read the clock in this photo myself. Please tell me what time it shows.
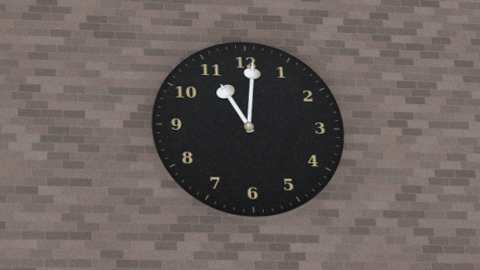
11:01
